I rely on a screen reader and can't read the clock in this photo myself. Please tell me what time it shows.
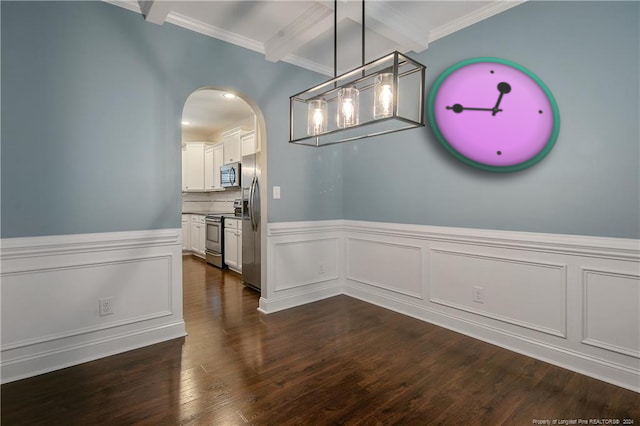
12:45
